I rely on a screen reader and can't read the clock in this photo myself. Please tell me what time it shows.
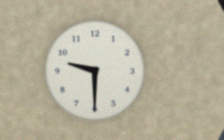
9:30
